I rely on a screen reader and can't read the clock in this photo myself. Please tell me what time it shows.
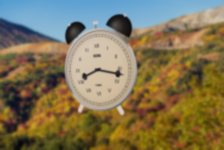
8:17
